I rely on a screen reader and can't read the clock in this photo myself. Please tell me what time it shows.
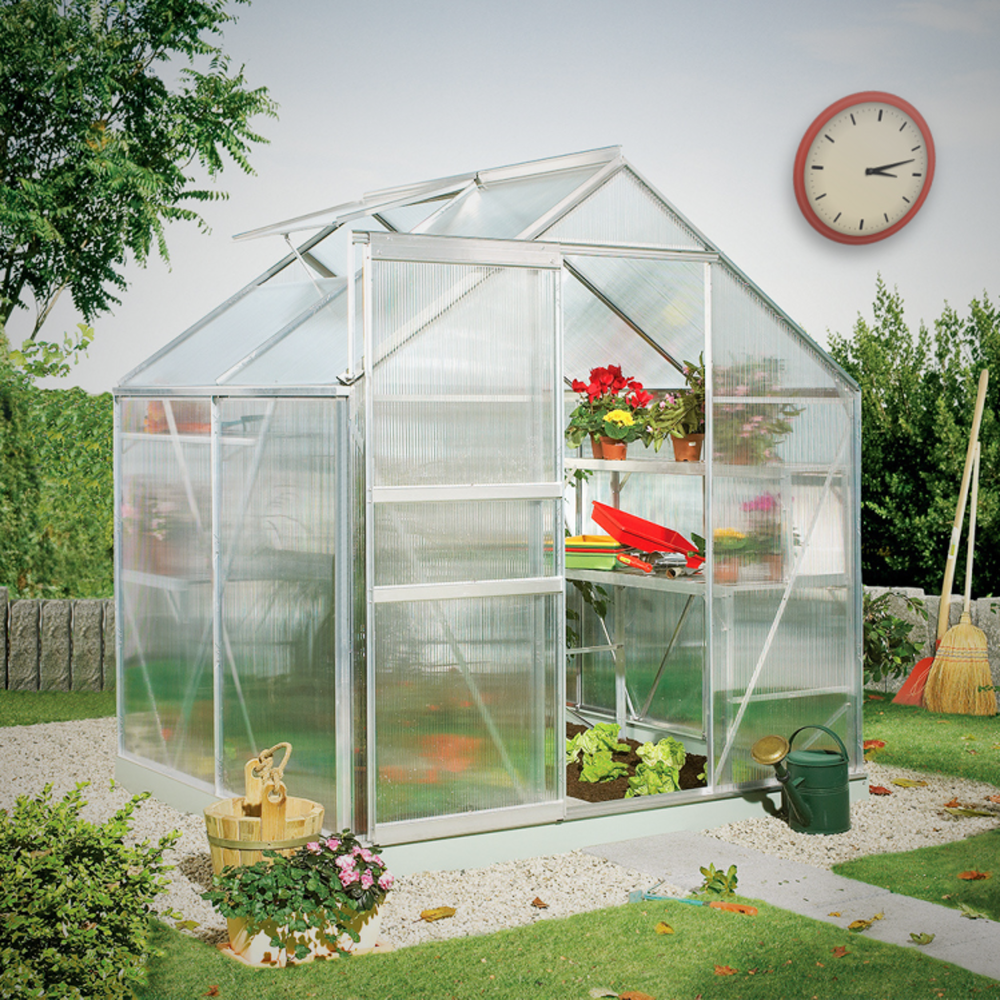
3:12
